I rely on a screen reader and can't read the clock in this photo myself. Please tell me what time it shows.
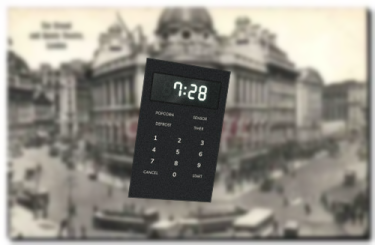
7:28
